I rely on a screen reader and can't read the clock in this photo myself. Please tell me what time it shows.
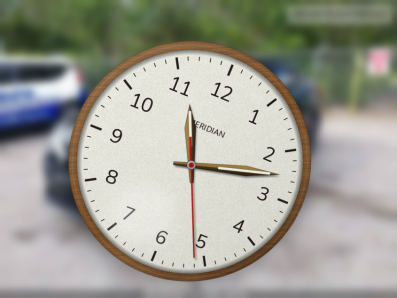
11:12:26
